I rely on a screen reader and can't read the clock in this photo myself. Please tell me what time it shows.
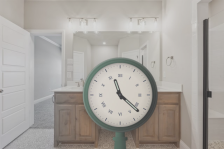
11:22
